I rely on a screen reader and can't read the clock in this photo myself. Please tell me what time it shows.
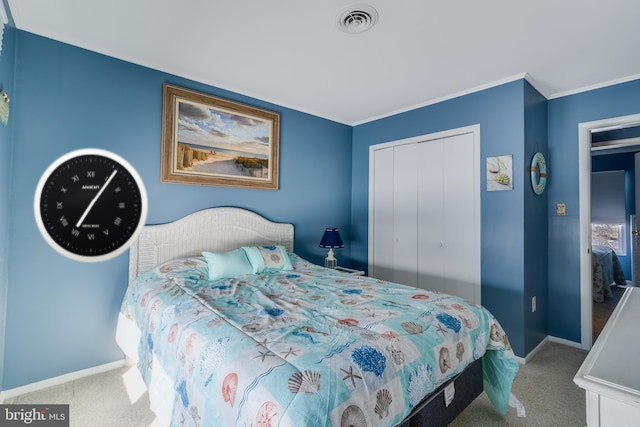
7:06
